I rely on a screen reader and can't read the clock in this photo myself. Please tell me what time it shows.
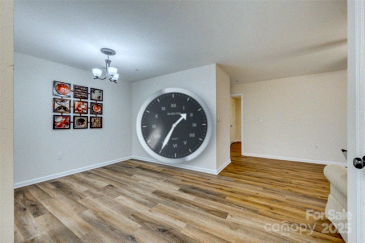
1:35
